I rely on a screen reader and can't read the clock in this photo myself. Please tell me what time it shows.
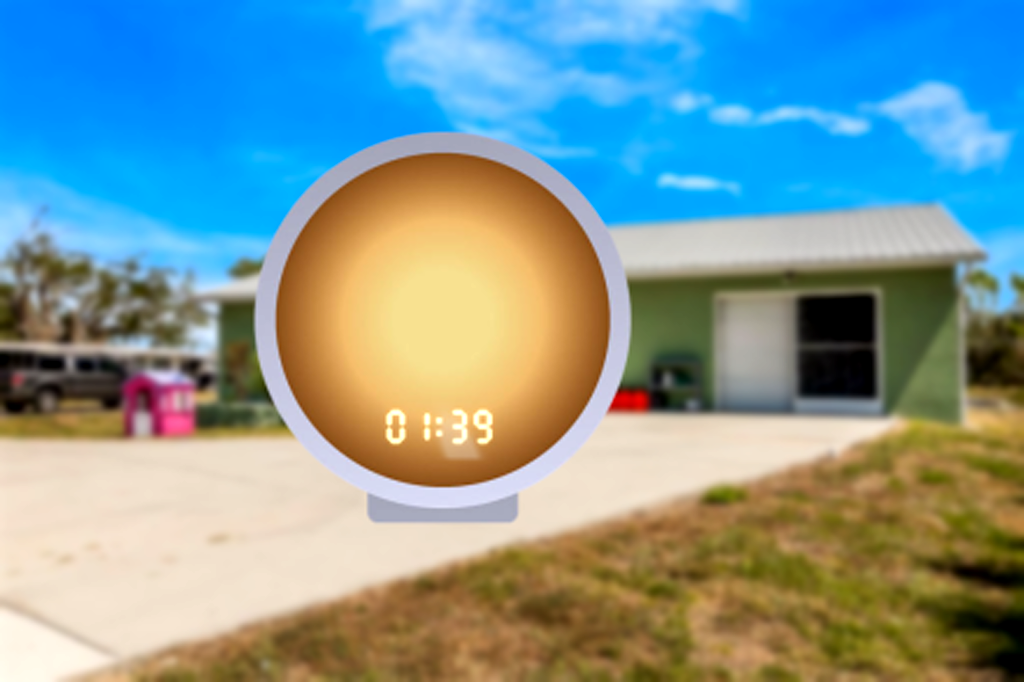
1:39
